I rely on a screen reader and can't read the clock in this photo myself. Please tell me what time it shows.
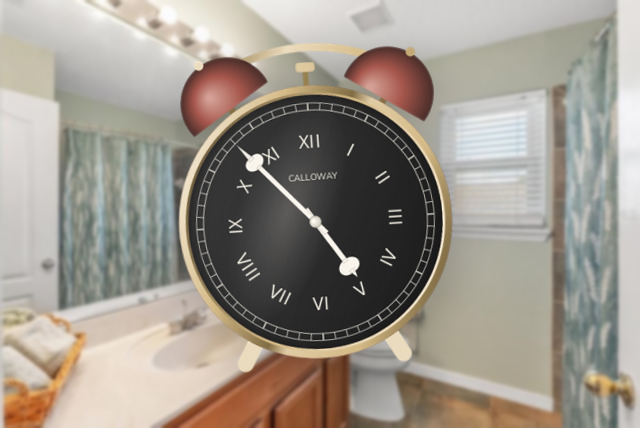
4:53
